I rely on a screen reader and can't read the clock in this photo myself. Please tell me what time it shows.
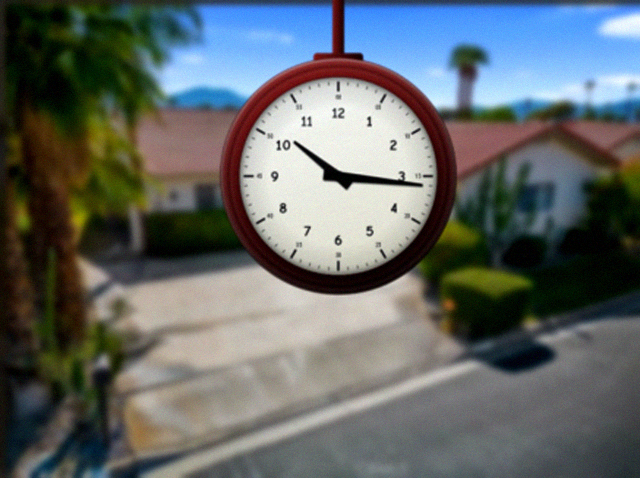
10:16
